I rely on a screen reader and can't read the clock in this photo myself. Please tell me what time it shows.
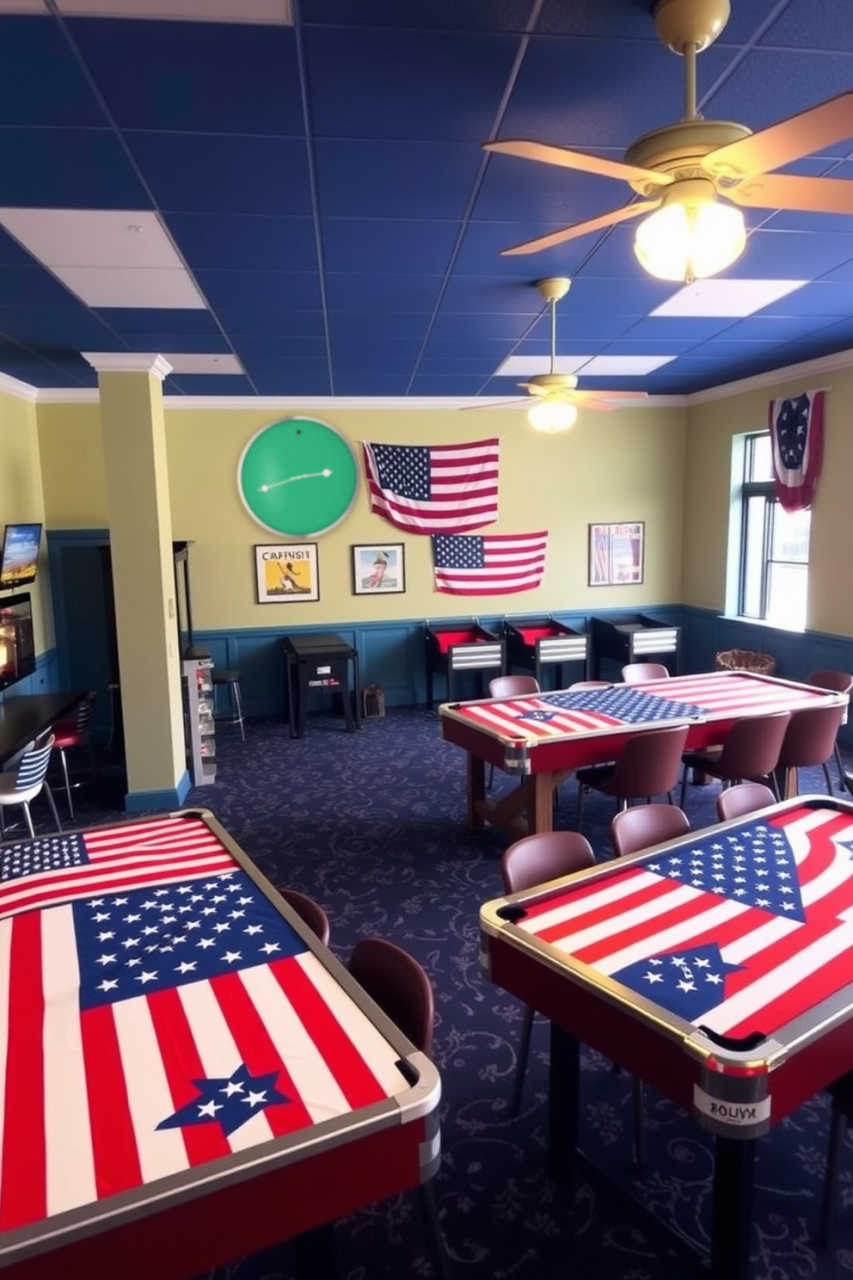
2:42
